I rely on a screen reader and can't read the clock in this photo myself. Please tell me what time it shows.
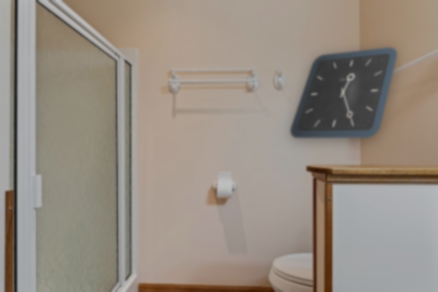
12:25
